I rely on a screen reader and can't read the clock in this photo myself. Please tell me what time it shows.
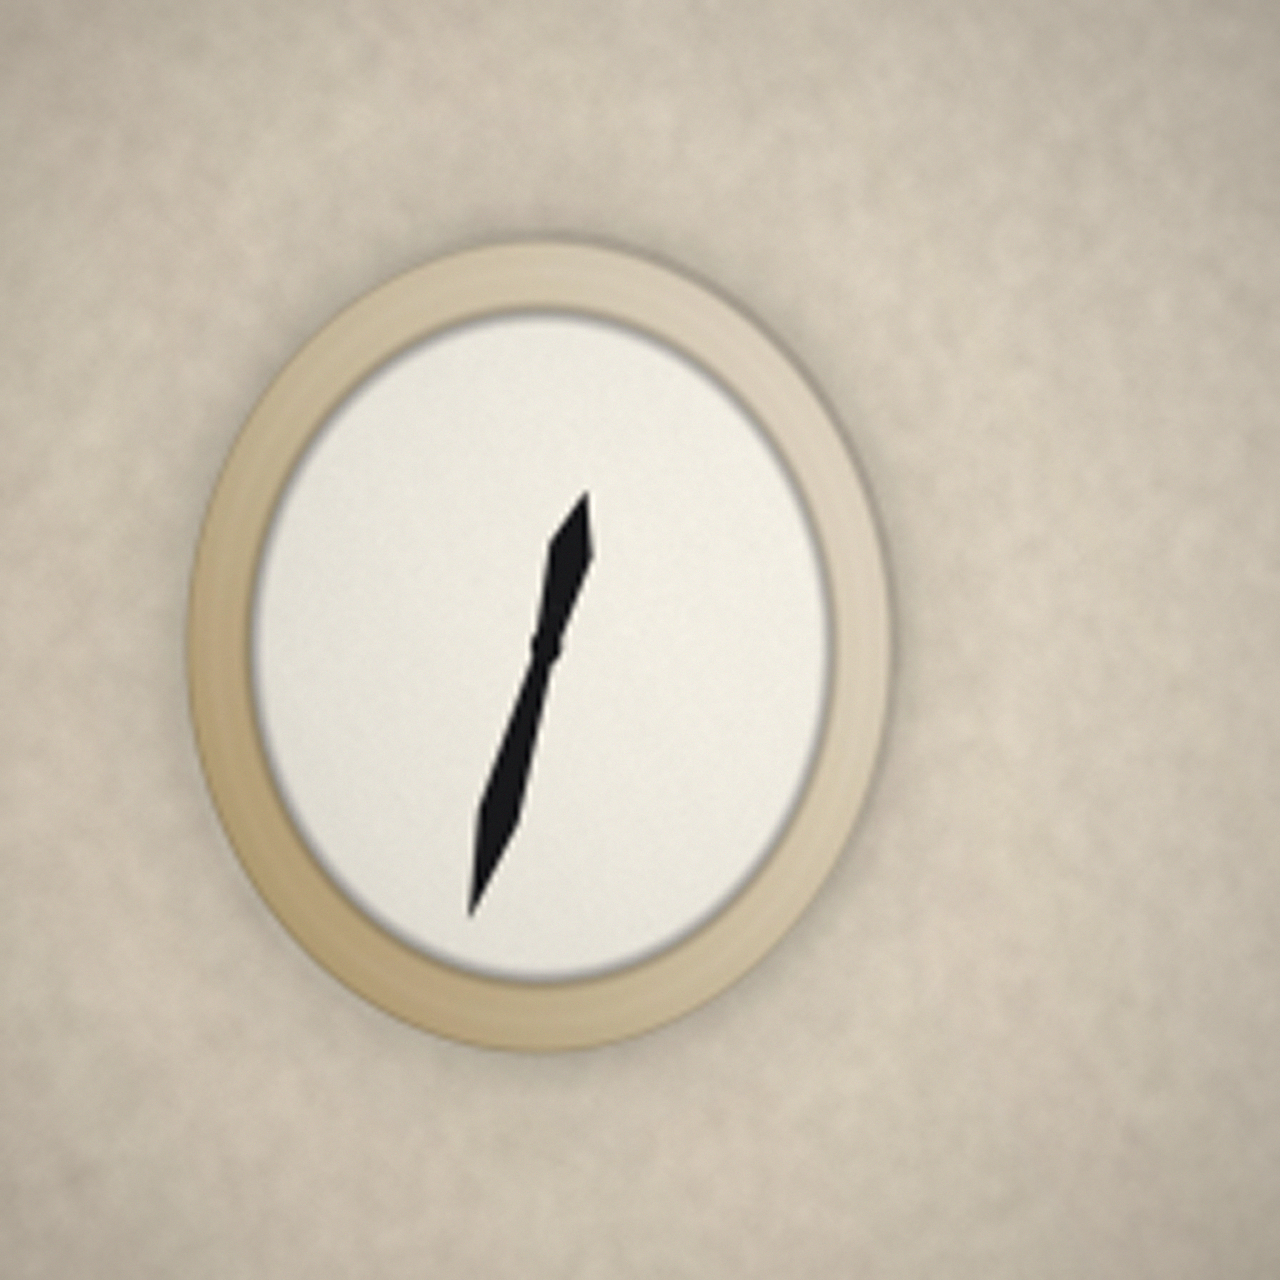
12:33
